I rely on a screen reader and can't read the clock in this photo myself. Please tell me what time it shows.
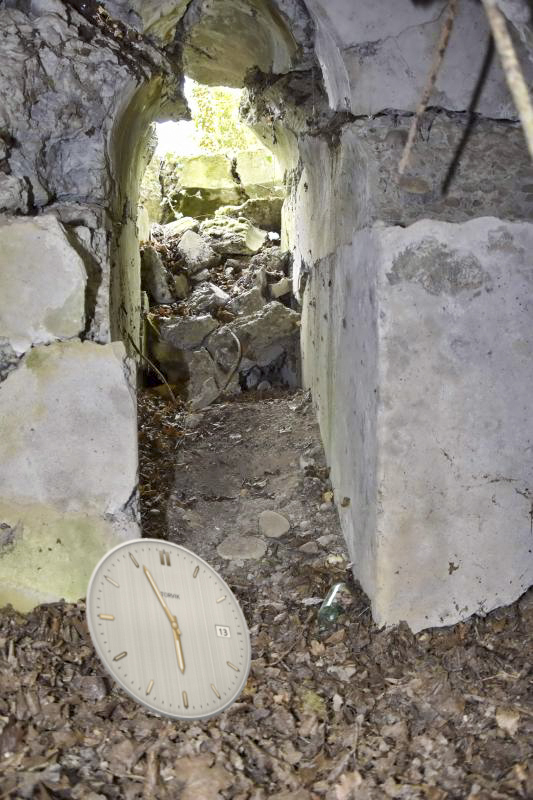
5:56
